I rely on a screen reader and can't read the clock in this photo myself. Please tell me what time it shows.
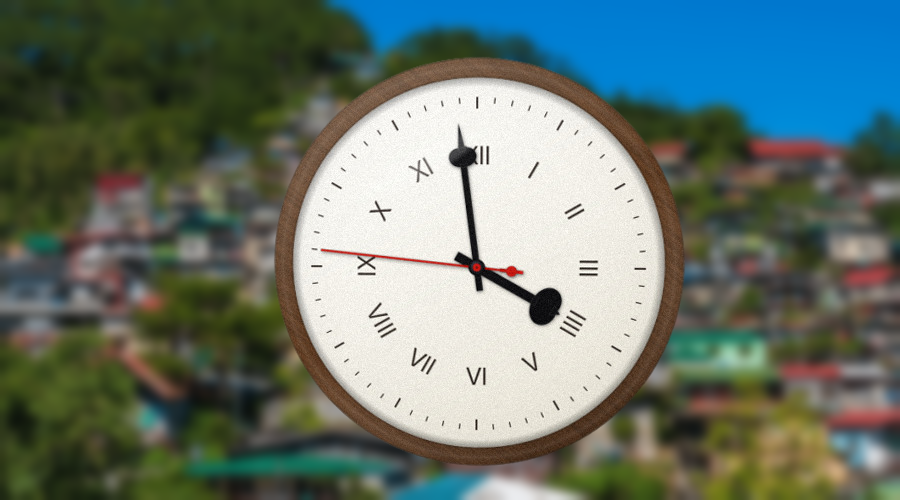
3:58:46
